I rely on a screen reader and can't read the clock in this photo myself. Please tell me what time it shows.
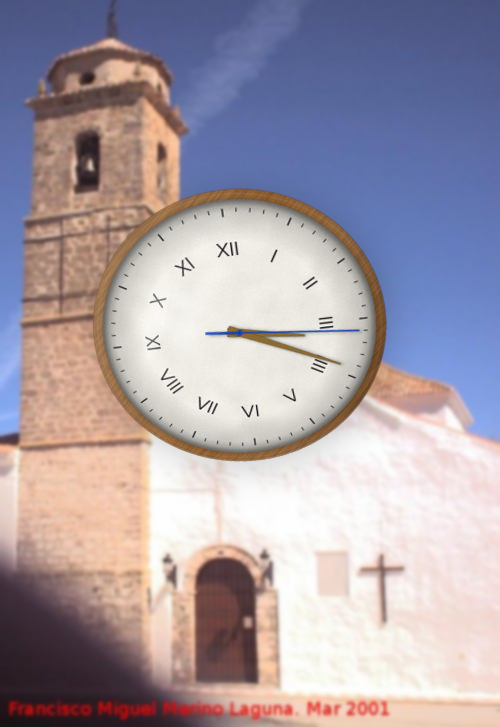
3:19:16
